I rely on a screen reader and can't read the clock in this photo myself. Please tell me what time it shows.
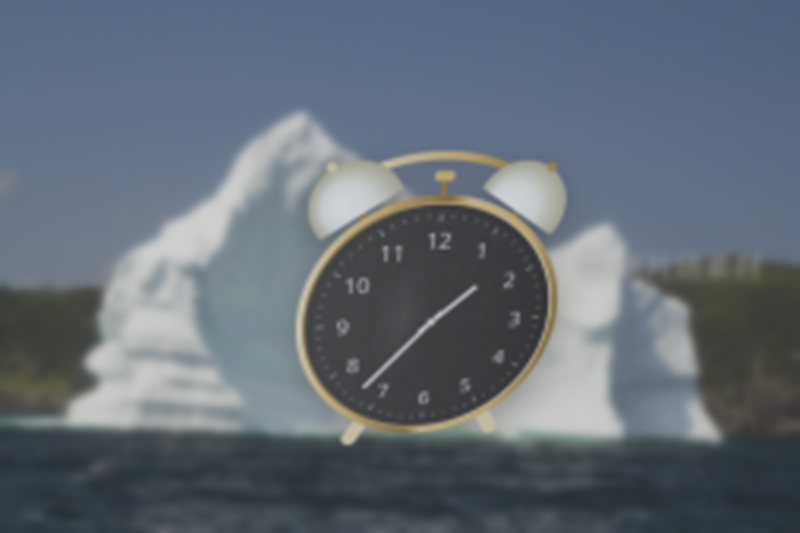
1:37
